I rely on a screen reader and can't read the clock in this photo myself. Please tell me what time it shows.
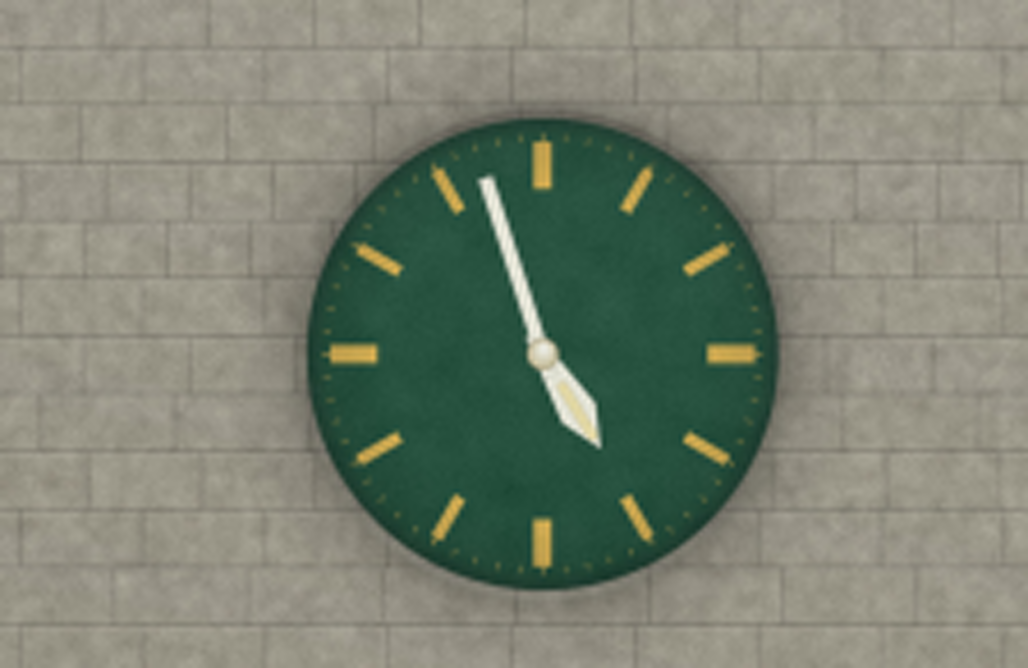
4:57
